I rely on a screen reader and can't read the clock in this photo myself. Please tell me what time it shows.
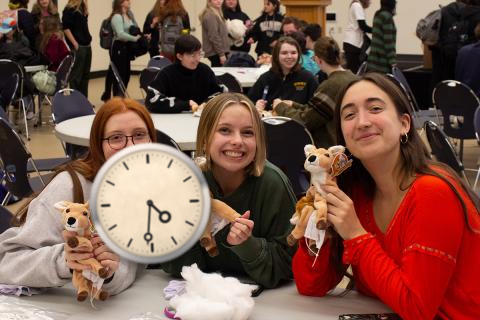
4:31
